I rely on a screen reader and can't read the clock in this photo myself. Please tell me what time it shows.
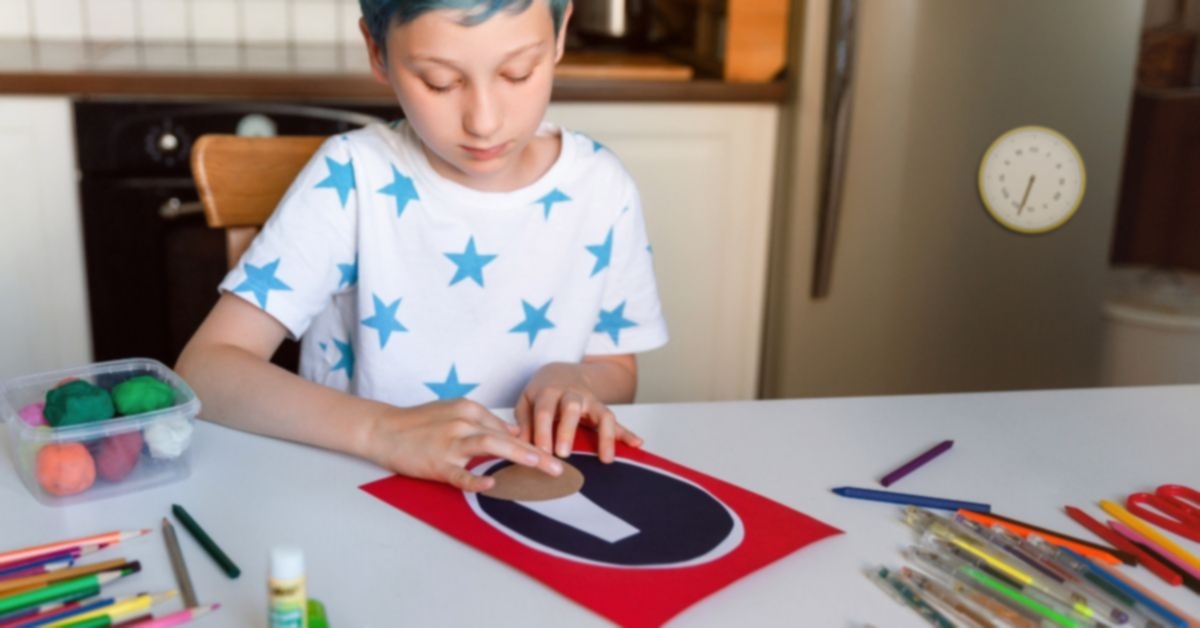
6:33
